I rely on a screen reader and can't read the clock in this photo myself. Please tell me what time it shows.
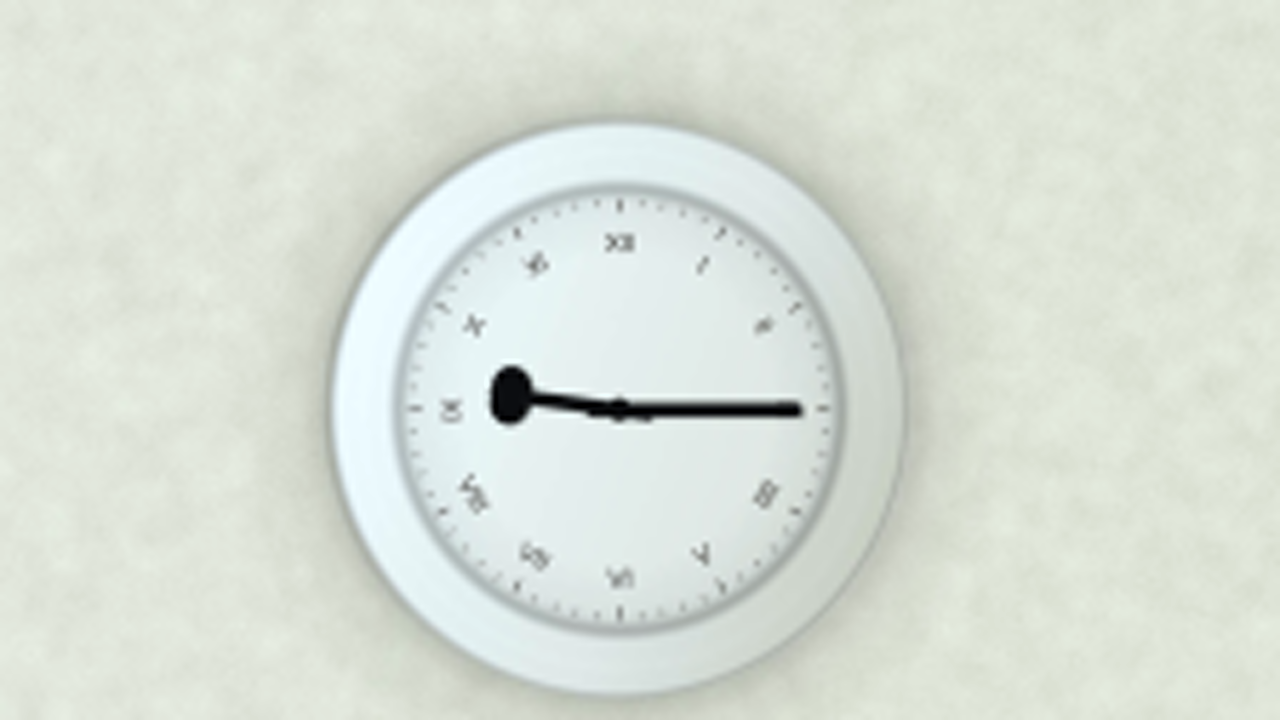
9:15
